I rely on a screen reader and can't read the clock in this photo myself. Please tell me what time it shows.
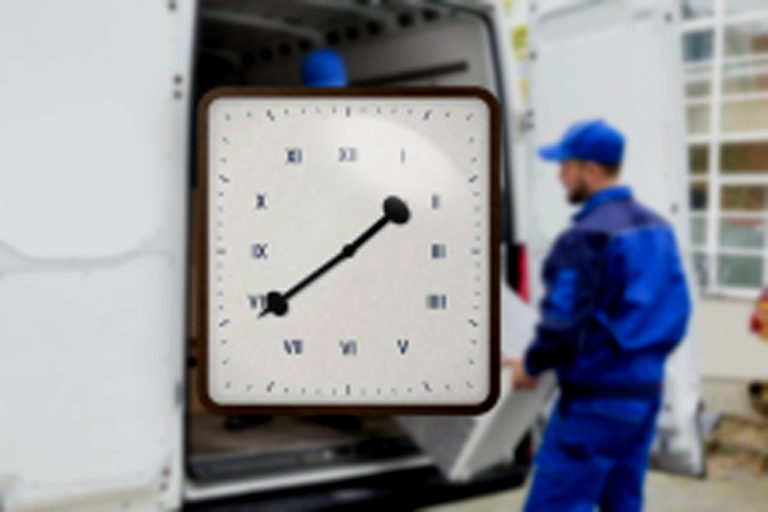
1:39
